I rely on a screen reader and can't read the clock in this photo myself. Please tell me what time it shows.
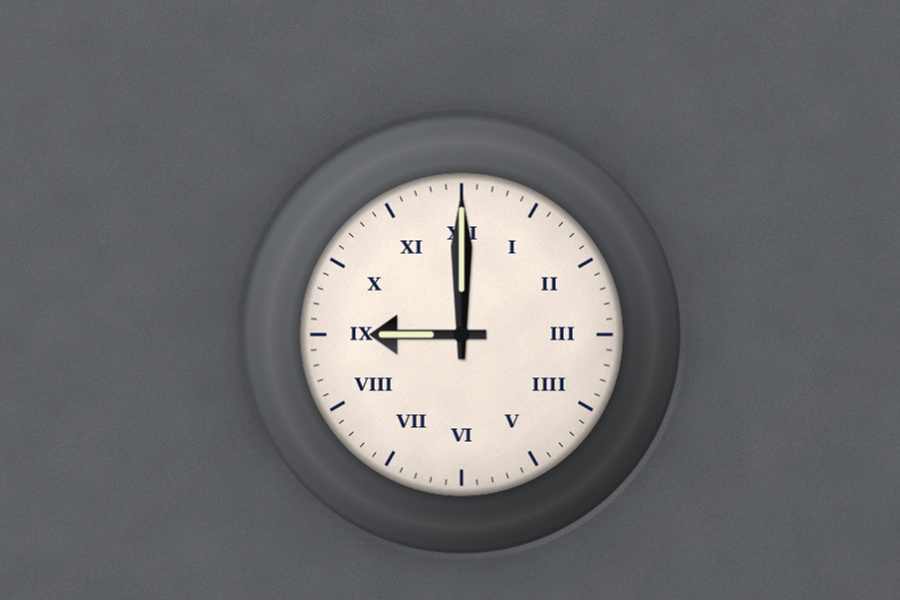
9:00
